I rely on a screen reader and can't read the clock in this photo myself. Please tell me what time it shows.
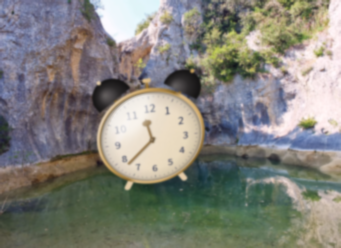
11:38
